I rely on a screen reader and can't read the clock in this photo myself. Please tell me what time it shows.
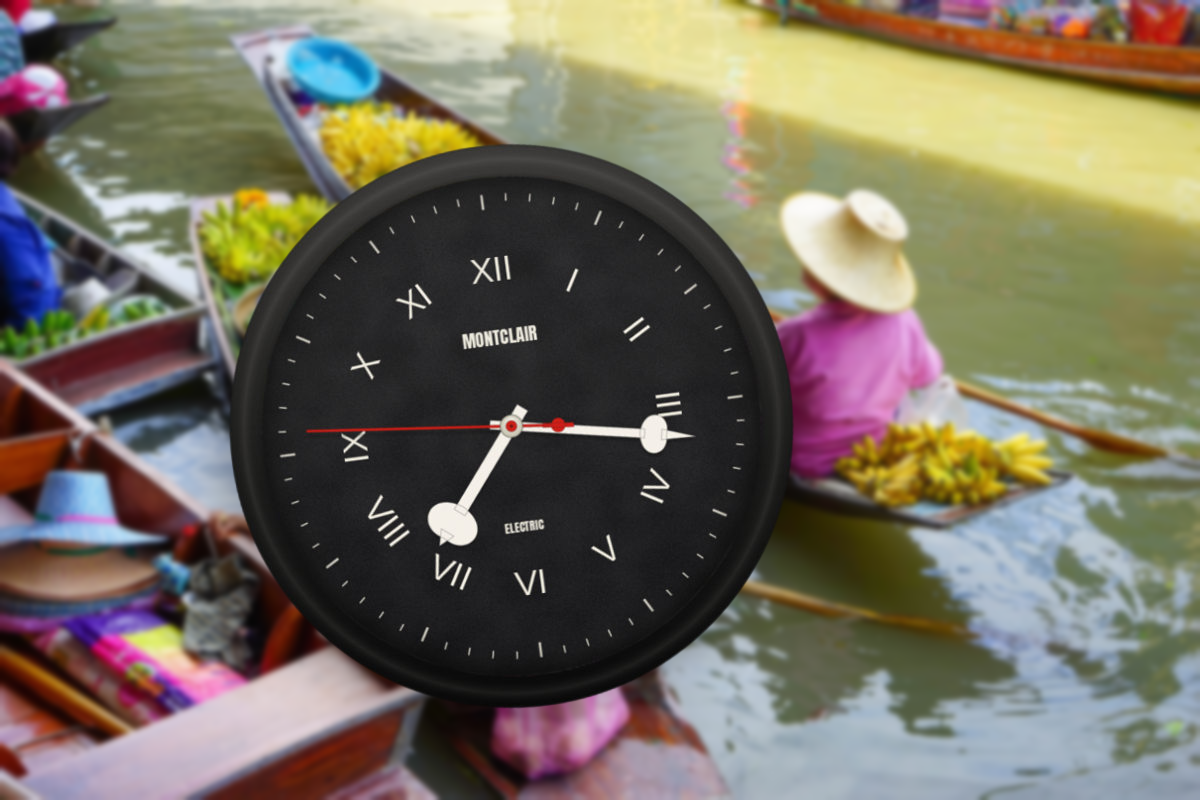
7:16:46
